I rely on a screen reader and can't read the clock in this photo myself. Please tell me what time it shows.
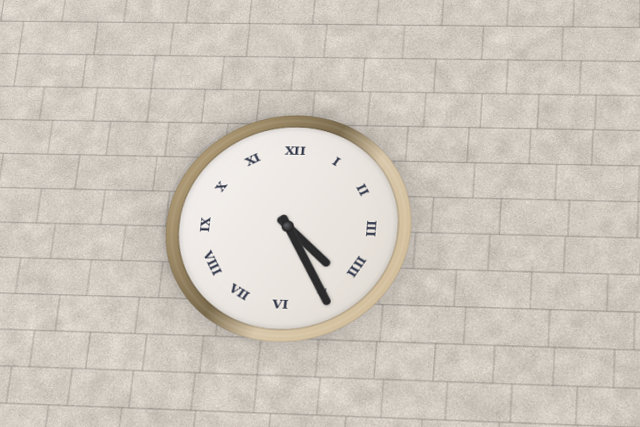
4:25
